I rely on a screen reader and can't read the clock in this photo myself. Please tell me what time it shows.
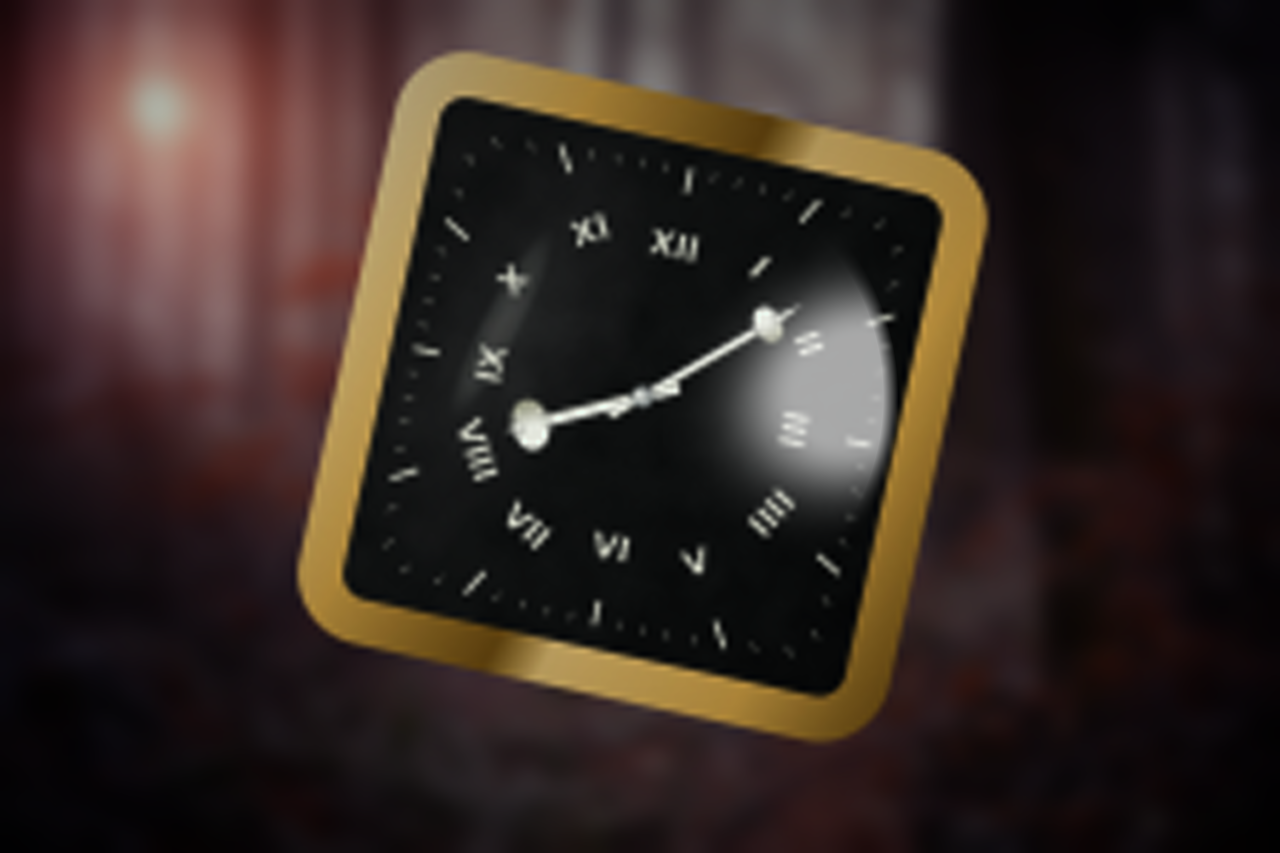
8:08
